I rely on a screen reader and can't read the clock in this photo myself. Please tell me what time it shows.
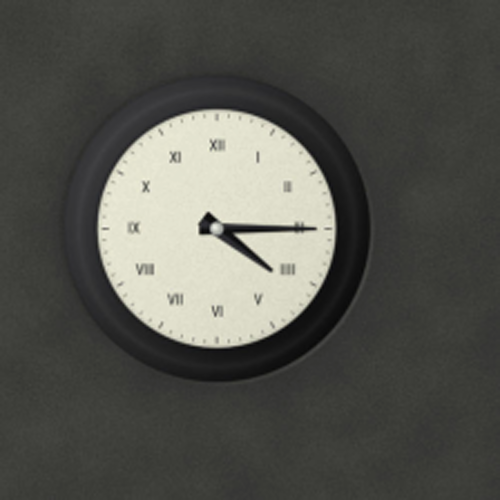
4:15
